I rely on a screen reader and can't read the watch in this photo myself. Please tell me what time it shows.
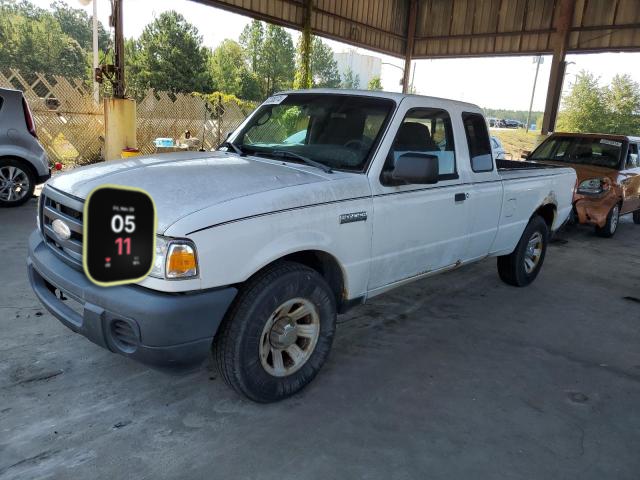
5:11
